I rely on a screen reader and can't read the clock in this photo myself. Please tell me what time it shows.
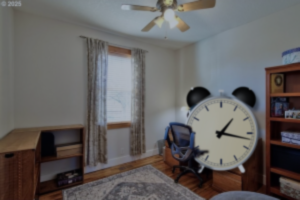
1:17
